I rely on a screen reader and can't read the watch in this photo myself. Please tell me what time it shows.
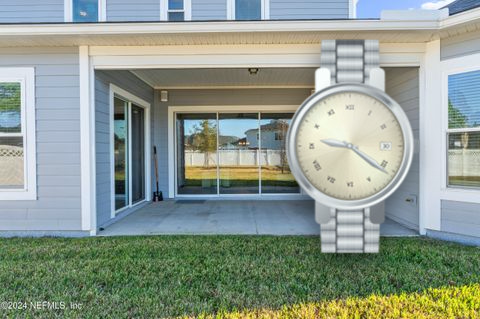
9:21
